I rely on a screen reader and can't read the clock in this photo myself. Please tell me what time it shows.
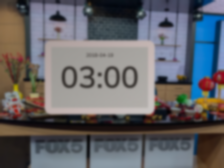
3:00
